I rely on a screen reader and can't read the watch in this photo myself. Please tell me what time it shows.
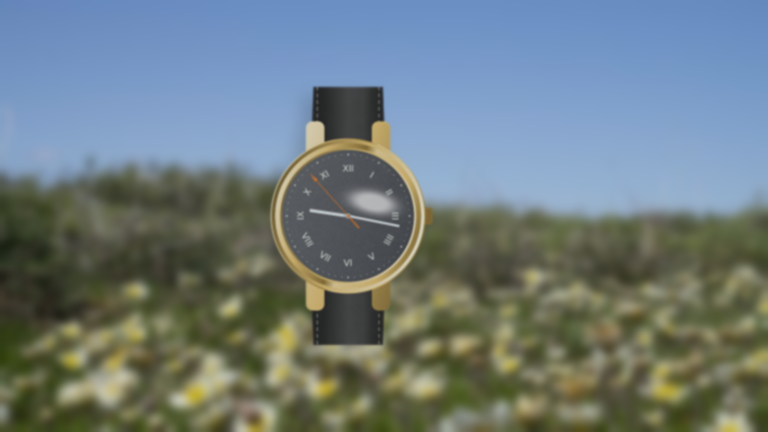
9:16:53
